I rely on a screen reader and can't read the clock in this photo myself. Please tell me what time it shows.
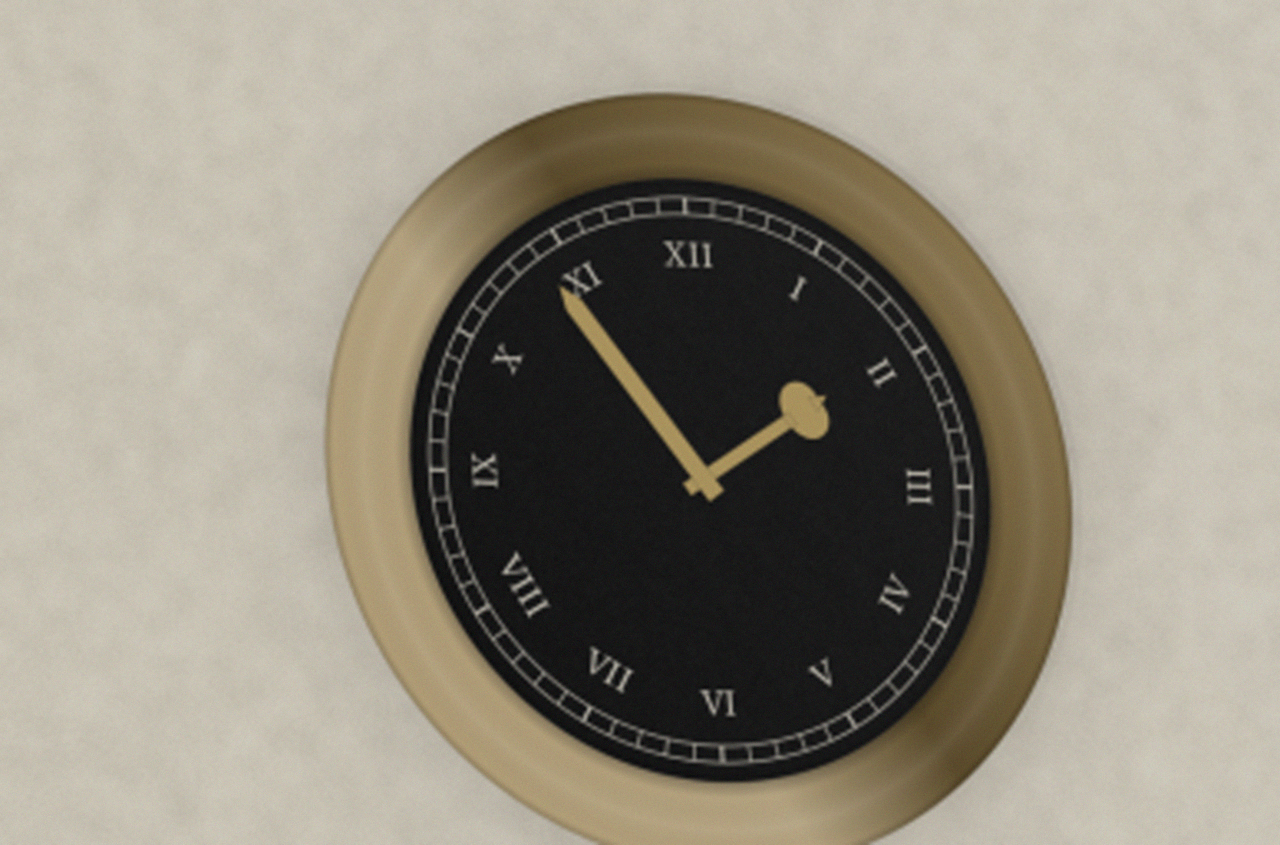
1:54
